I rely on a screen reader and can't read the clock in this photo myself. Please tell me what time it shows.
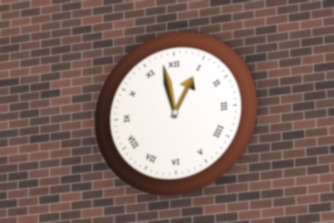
12:58
